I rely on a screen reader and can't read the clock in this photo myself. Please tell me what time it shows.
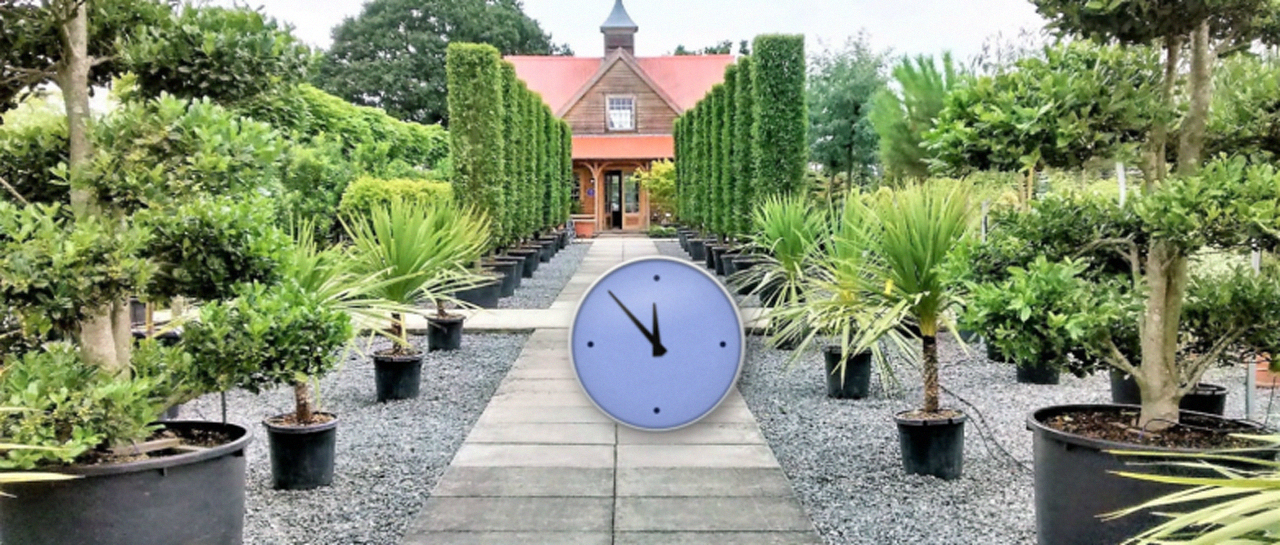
11:53
